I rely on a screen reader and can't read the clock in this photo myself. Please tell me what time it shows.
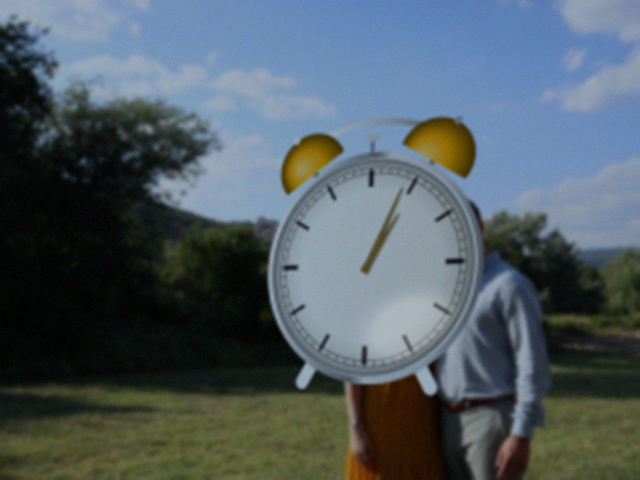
1:04
